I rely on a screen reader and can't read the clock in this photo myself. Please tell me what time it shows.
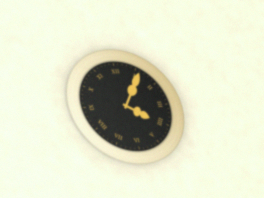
4:06
